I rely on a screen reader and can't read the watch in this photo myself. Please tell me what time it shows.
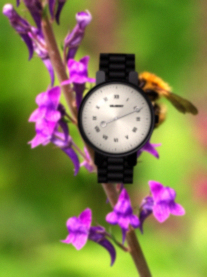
8:11
